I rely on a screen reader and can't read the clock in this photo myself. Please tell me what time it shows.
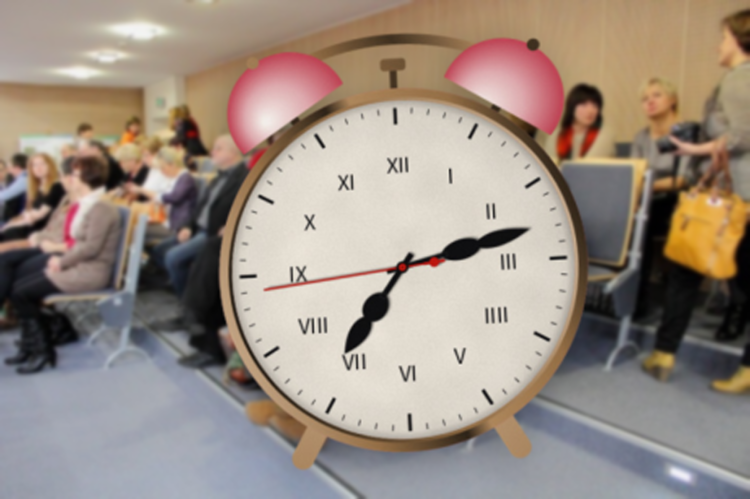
7:12:44
